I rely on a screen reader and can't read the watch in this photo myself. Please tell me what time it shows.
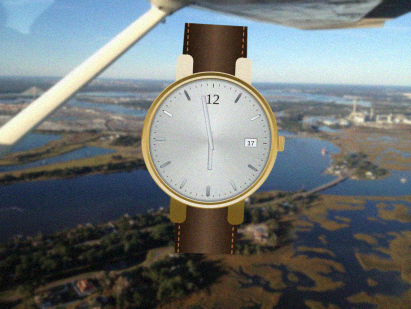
5:58
